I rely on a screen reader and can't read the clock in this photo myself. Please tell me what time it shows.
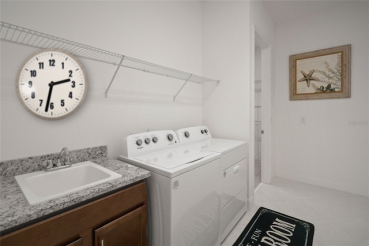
2:32
